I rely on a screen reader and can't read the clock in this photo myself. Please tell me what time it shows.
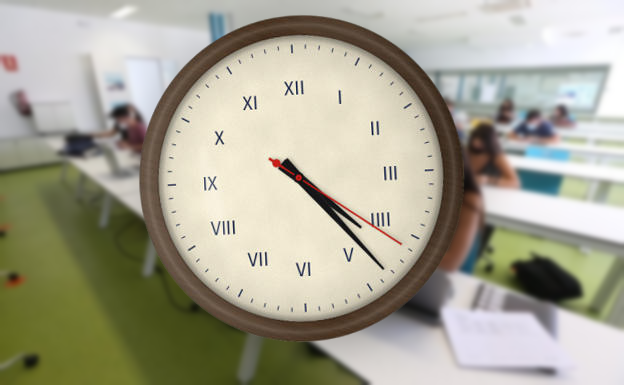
4:23:21
